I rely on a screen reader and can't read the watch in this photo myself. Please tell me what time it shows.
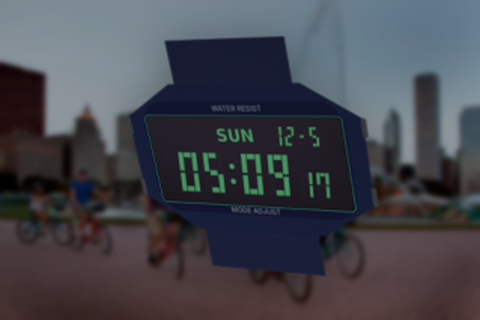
5:09:17
